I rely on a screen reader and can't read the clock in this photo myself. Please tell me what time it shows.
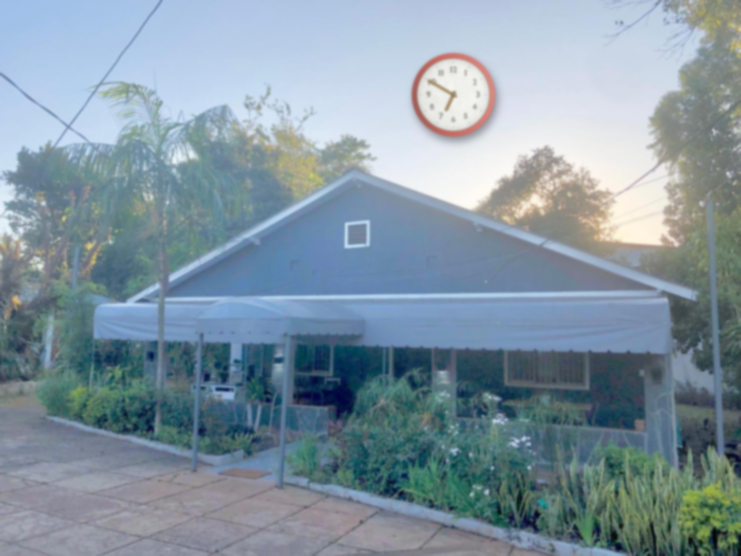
6:50
